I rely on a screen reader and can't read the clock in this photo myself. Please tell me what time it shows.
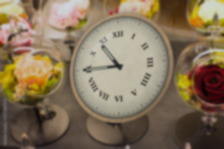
10:45
